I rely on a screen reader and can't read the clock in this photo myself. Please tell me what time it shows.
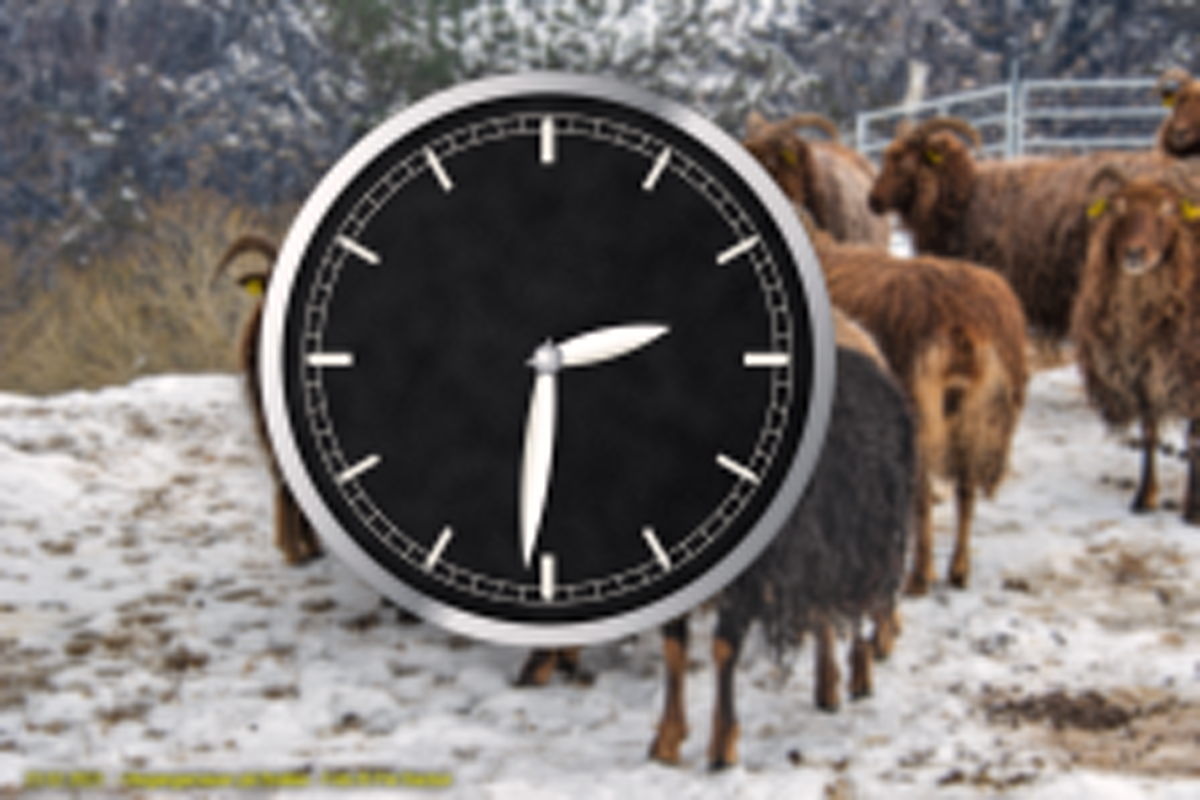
2:31
